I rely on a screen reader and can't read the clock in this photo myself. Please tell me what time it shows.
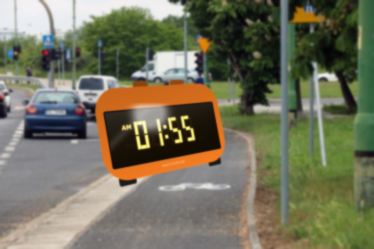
1:55
